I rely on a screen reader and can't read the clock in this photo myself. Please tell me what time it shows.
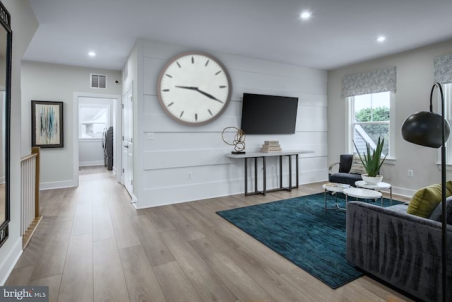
9:20
